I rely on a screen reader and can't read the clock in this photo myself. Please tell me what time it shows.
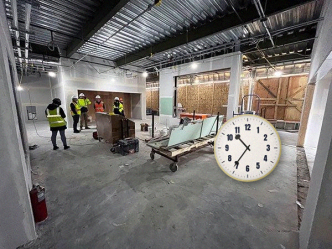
10:36
